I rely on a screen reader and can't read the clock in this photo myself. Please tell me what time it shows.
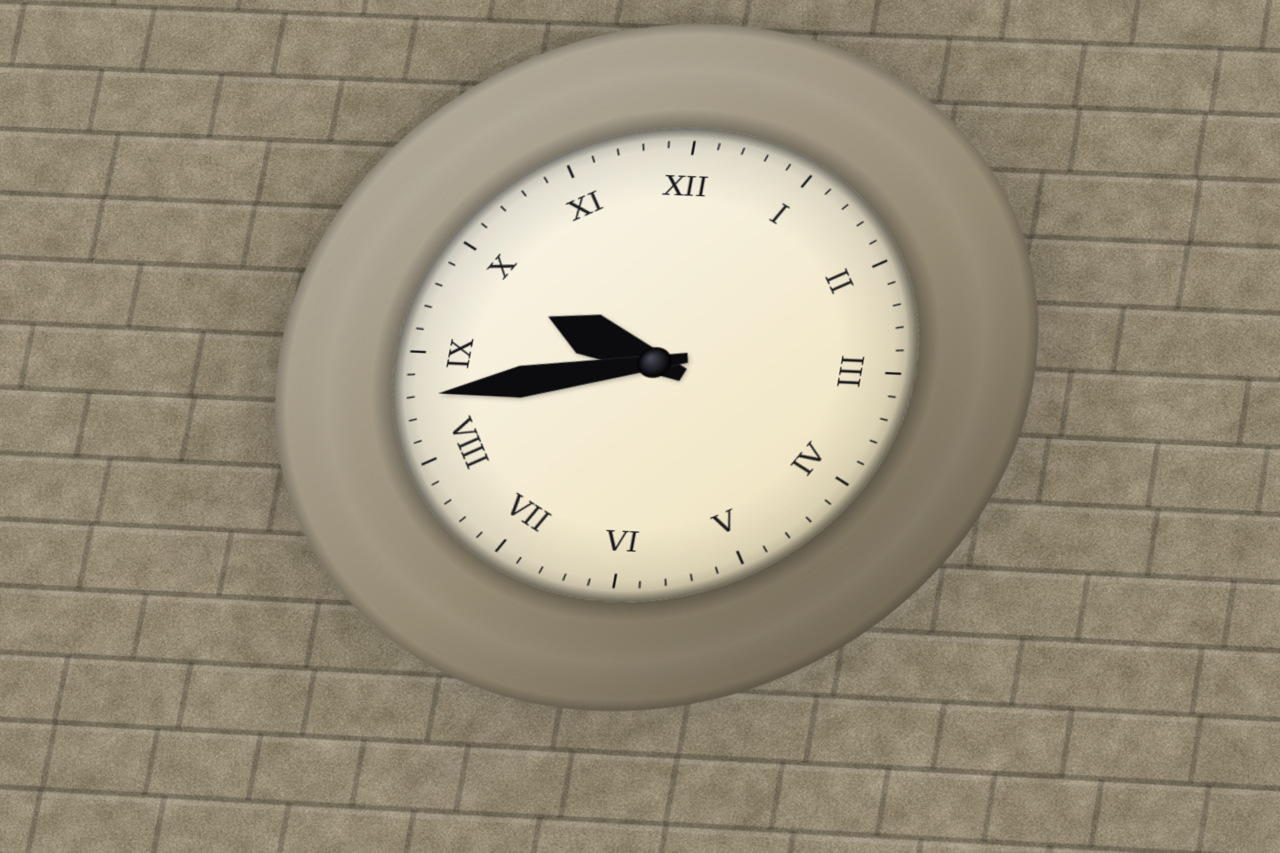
9:43
